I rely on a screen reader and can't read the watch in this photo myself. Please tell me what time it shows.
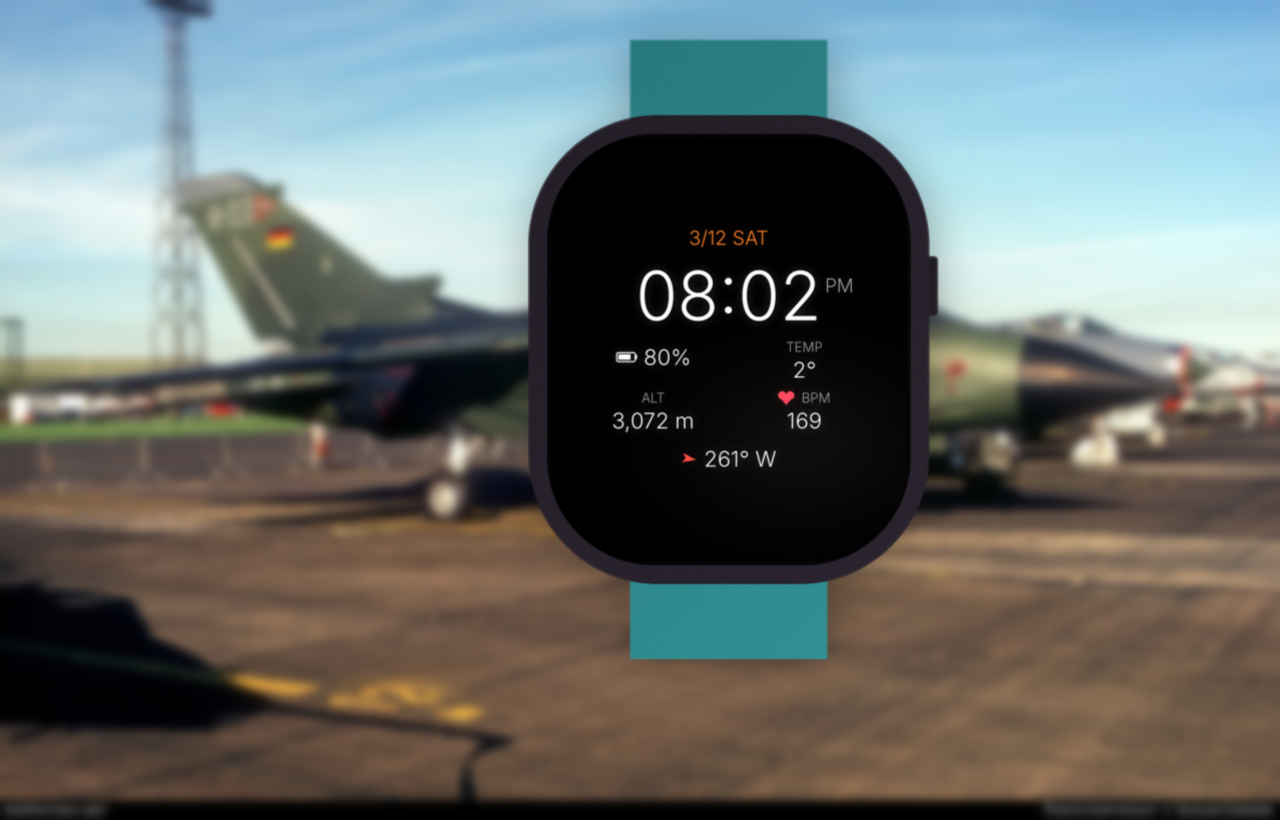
8:02
